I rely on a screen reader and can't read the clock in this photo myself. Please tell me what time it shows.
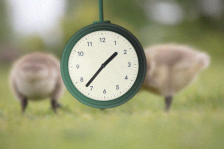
1:37
